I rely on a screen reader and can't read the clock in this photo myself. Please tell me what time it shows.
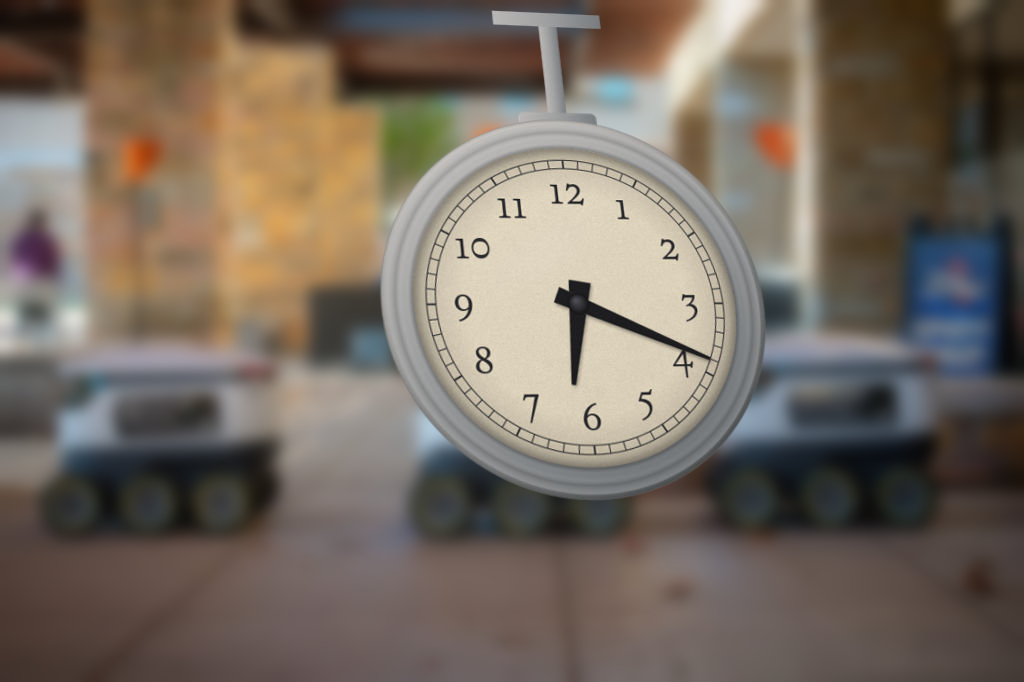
6:19
